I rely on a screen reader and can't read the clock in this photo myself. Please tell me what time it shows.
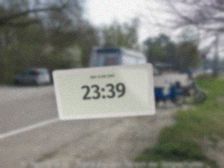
23:39
